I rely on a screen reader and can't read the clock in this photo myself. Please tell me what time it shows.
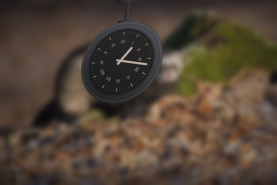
1:17
